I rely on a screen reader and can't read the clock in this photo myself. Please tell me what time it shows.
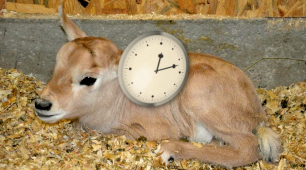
12:12
